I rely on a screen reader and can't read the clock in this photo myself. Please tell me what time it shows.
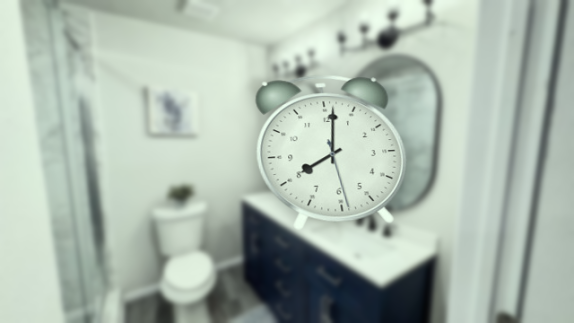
8:01:29
